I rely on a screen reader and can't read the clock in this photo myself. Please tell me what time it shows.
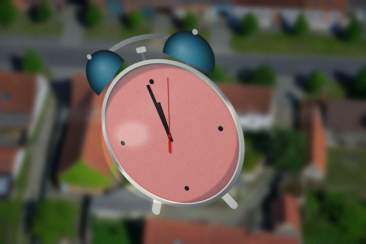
11:59:03
